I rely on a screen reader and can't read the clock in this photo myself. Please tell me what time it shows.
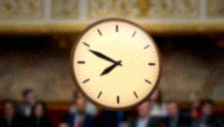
7:49
